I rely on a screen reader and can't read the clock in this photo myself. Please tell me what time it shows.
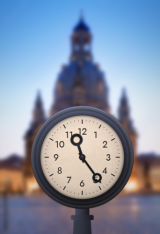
11:24
